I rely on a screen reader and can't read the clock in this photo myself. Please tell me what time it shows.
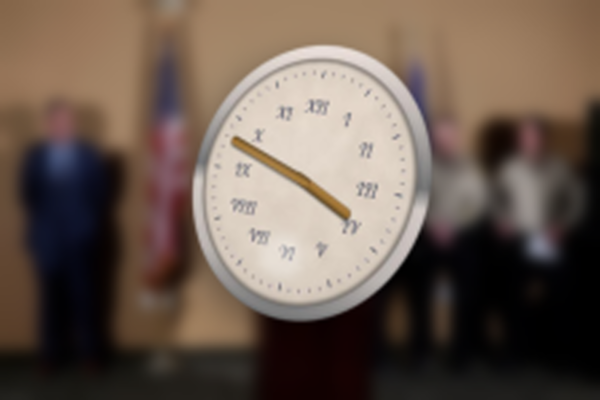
3:48
